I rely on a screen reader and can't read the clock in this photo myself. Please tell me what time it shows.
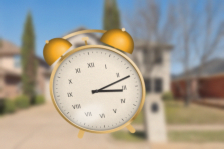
3:12
